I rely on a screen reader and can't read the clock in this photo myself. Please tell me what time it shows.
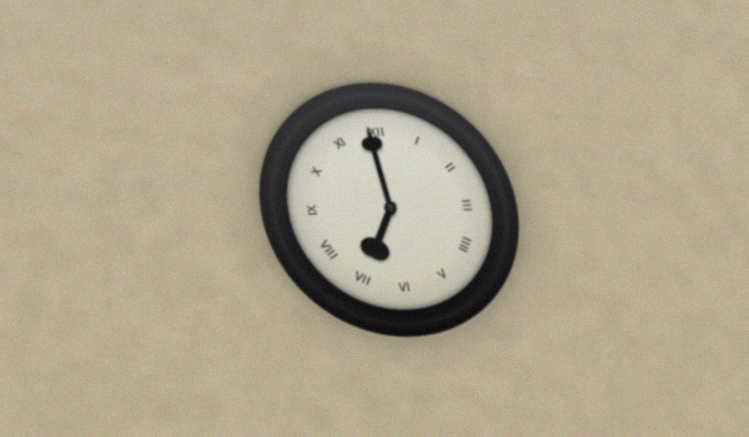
6:59
